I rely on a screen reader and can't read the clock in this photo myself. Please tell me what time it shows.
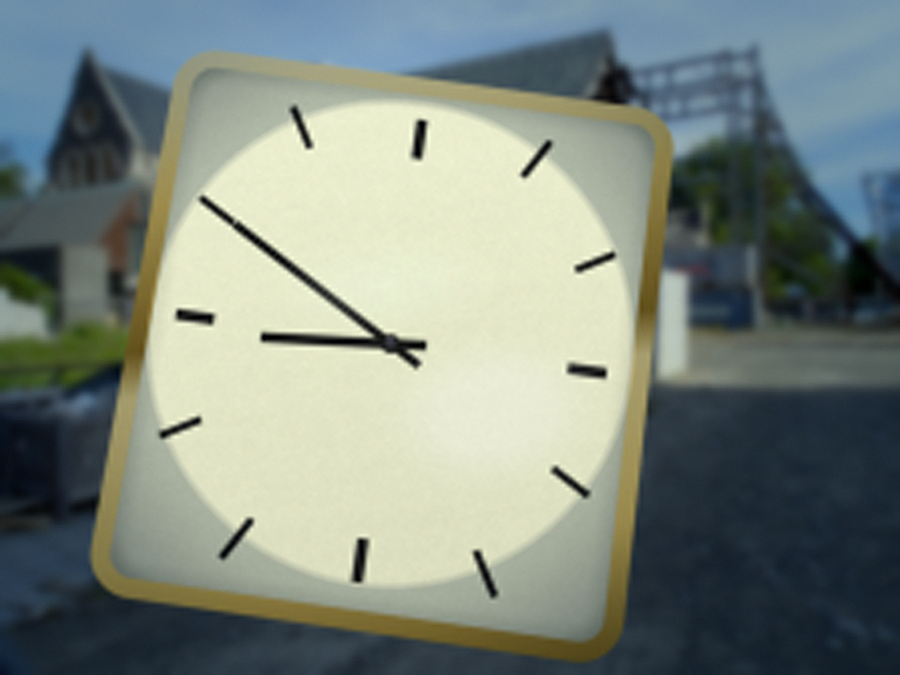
8:50
